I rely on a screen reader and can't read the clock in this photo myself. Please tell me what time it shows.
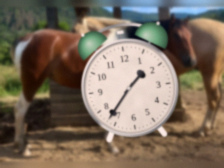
1:37
